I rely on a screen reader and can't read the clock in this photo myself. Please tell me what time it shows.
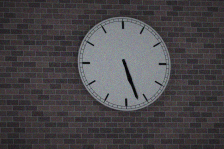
5:27
